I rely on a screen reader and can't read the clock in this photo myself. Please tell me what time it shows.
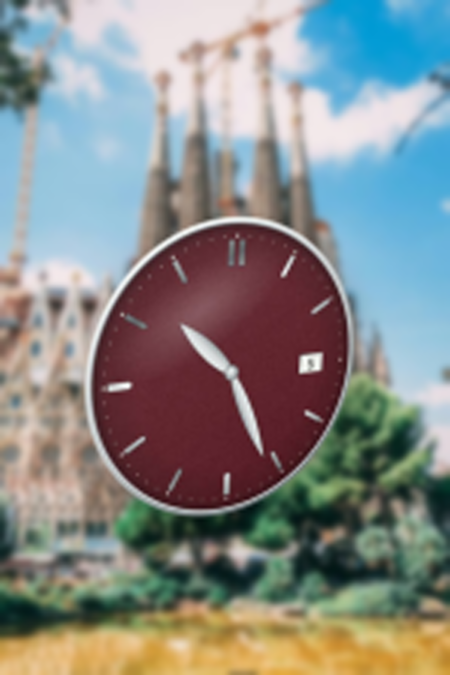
10:26
